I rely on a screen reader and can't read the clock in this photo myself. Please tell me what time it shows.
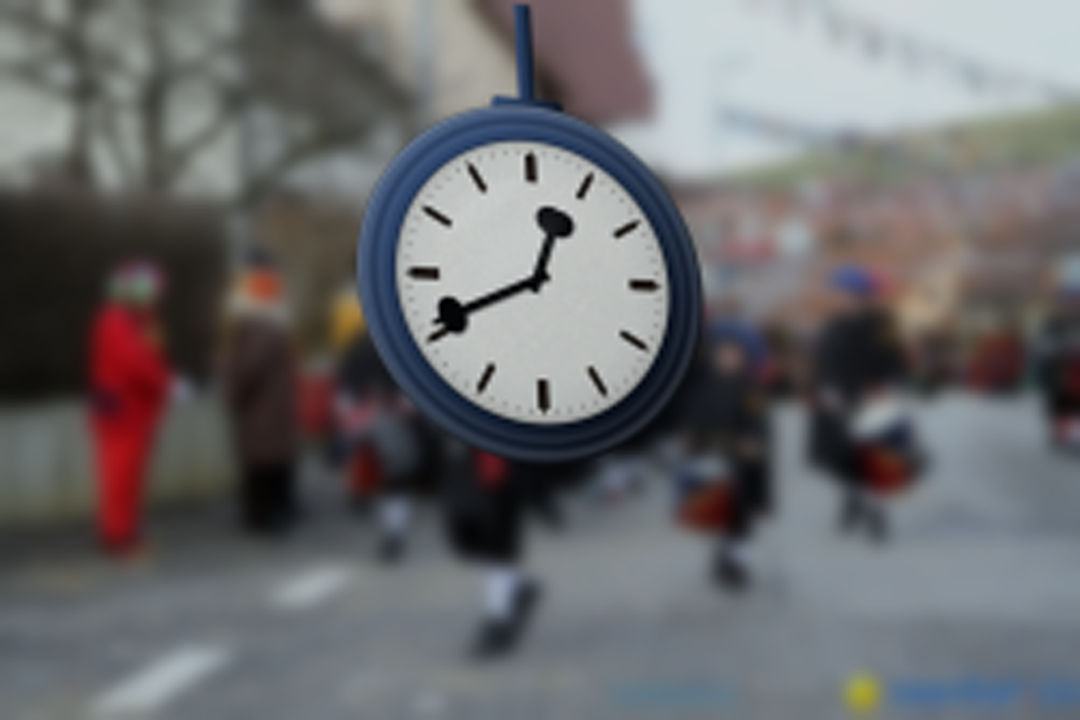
12:41
